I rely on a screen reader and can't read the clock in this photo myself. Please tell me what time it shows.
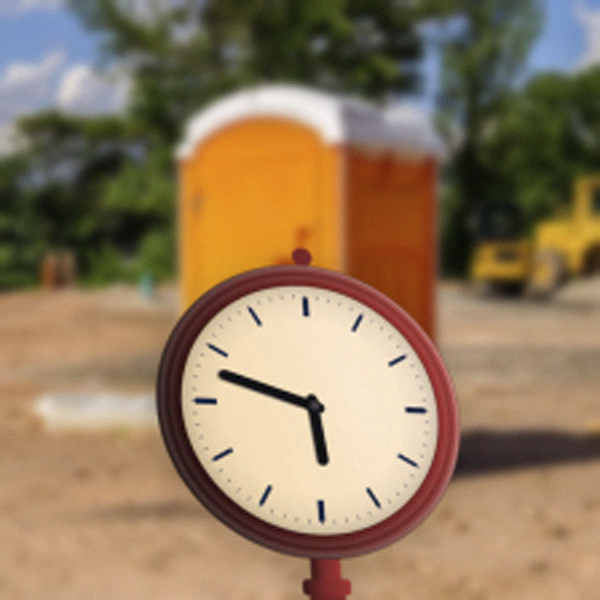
5:48
